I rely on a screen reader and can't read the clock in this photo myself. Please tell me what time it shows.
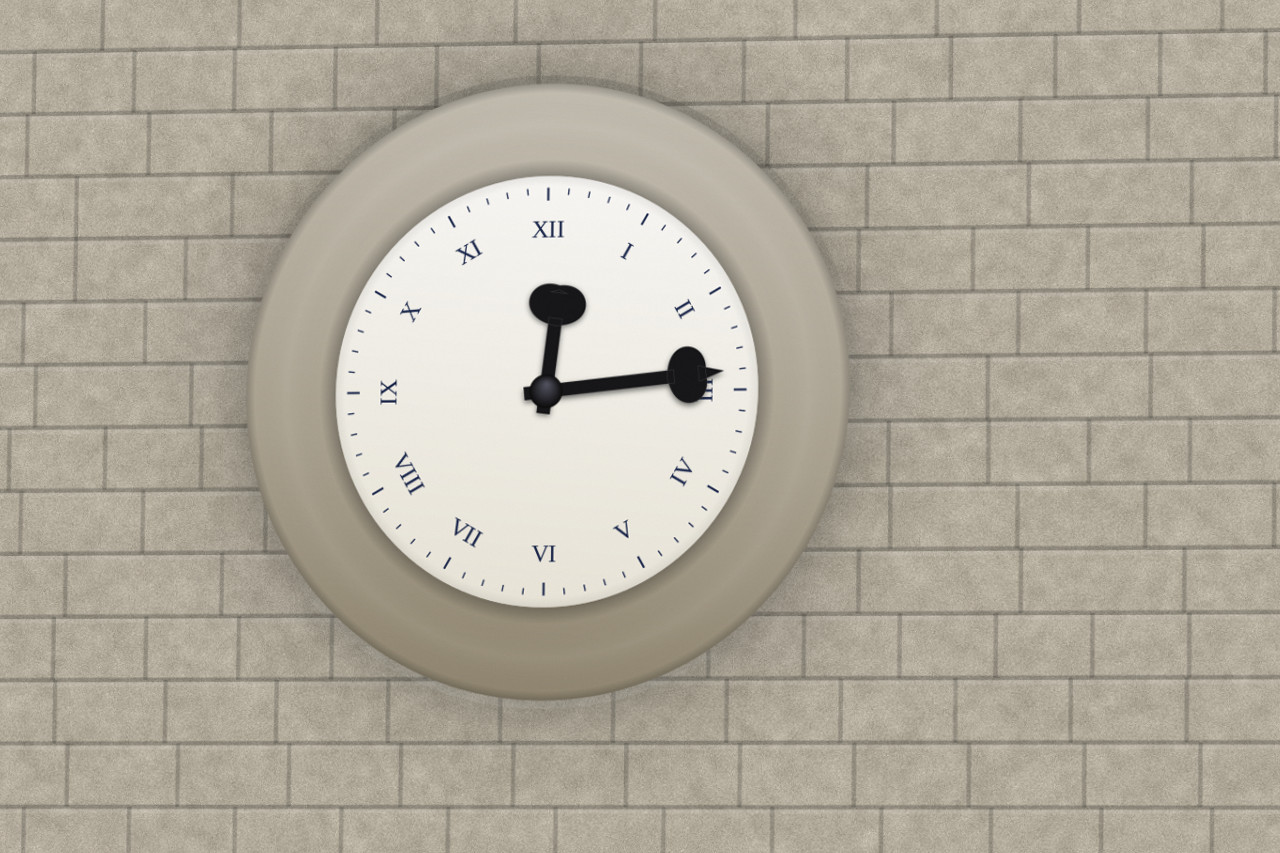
12:14
